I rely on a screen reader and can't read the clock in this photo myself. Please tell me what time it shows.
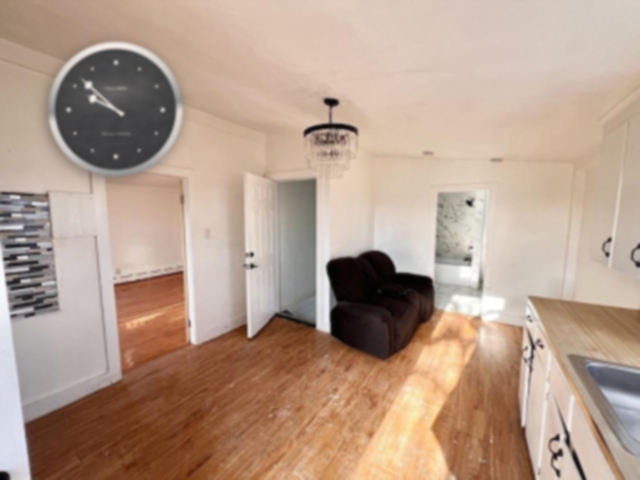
9:52
